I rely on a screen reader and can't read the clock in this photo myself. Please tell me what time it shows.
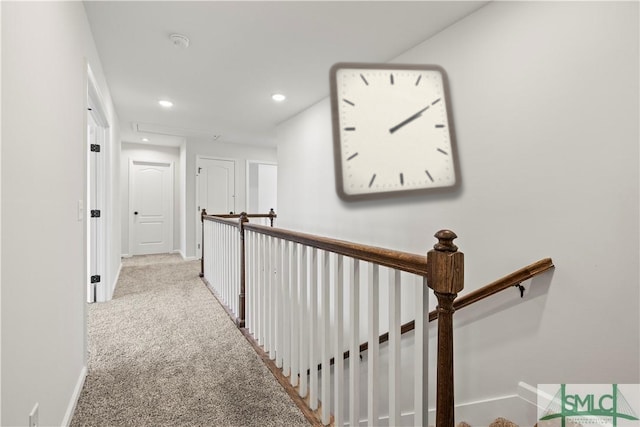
2:10
